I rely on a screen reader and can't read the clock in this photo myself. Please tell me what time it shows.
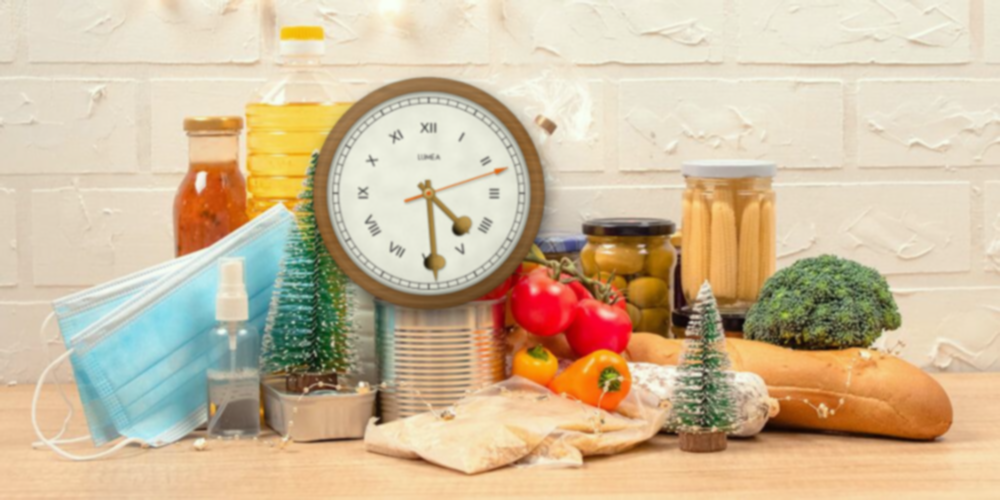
4:29:12
